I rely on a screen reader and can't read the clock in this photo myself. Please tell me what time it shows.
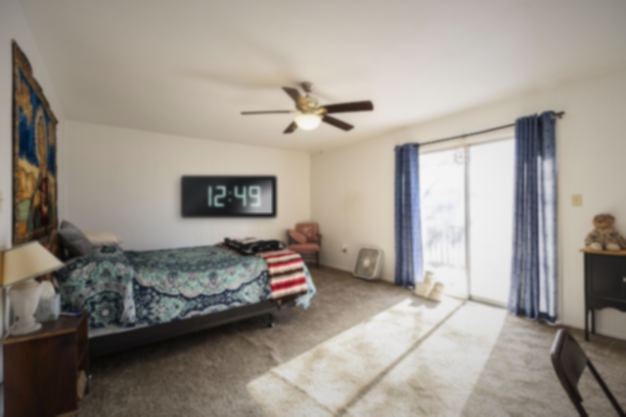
12:49
